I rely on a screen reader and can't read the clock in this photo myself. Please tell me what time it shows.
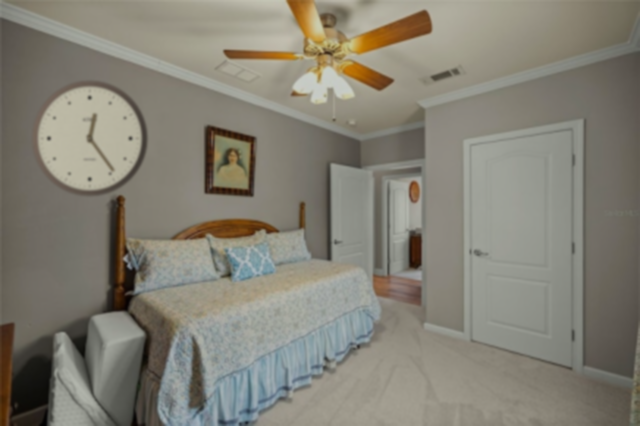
12:24
